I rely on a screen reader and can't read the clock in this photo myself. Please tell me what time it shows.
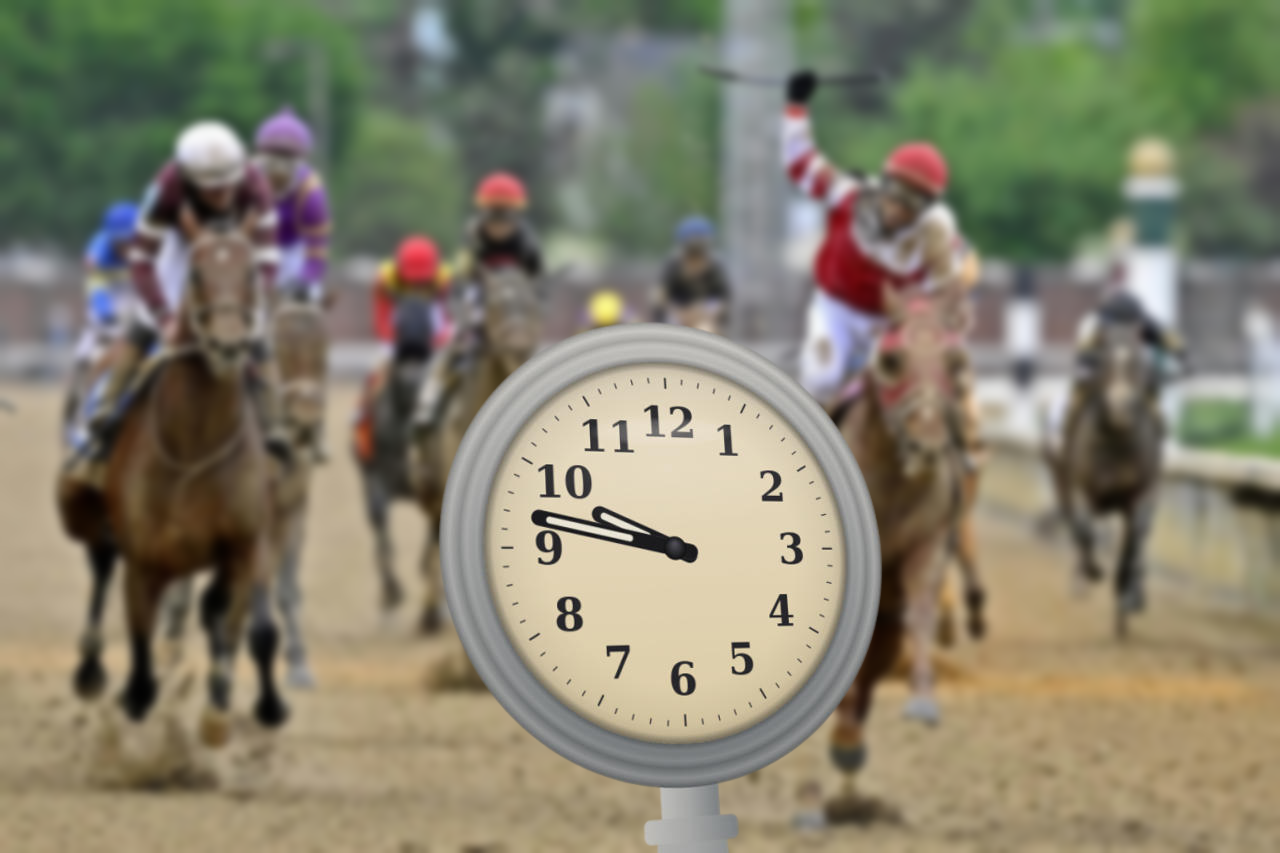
9:47
